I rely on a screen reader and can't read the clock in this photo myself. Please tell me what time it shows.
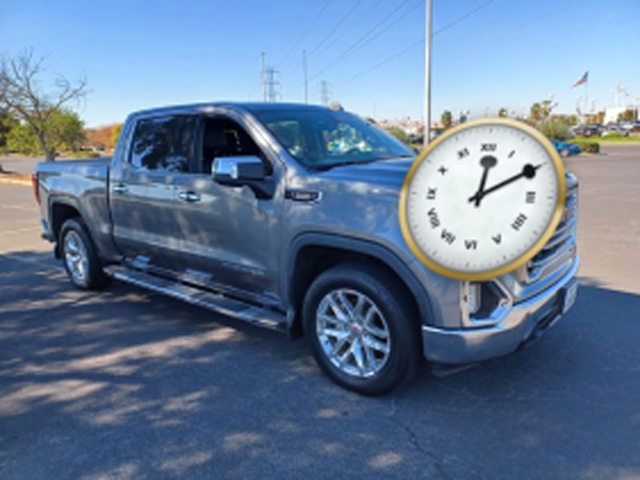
12:10
